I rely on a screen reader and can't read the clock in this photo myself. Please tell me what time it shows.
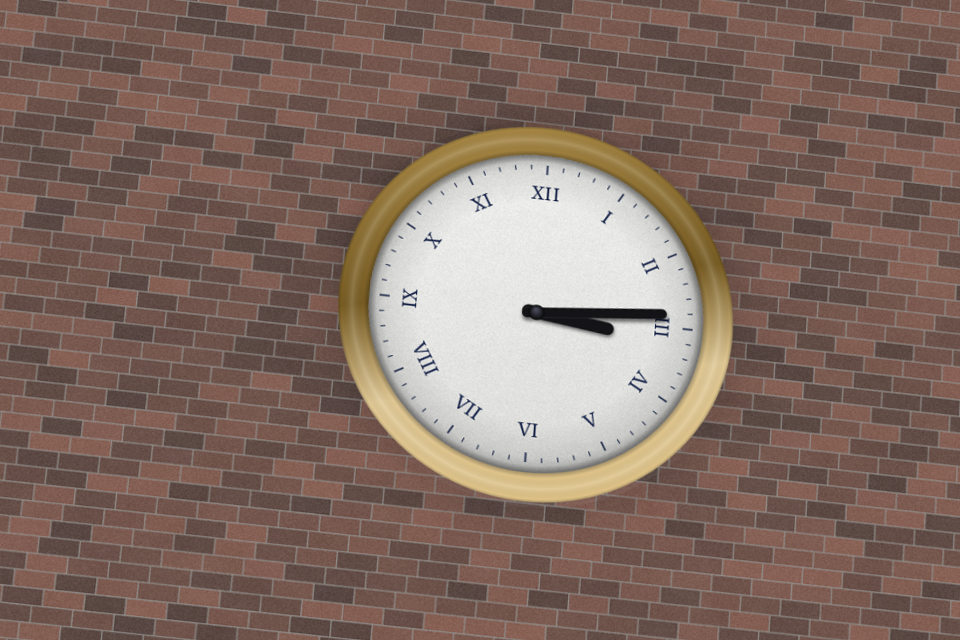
3:14
